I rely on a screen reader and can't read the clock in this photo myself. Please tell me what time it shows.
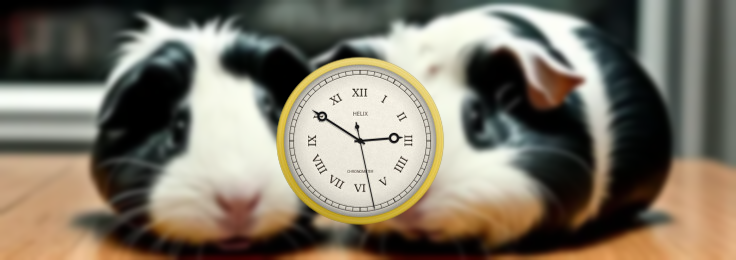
2:50:28
